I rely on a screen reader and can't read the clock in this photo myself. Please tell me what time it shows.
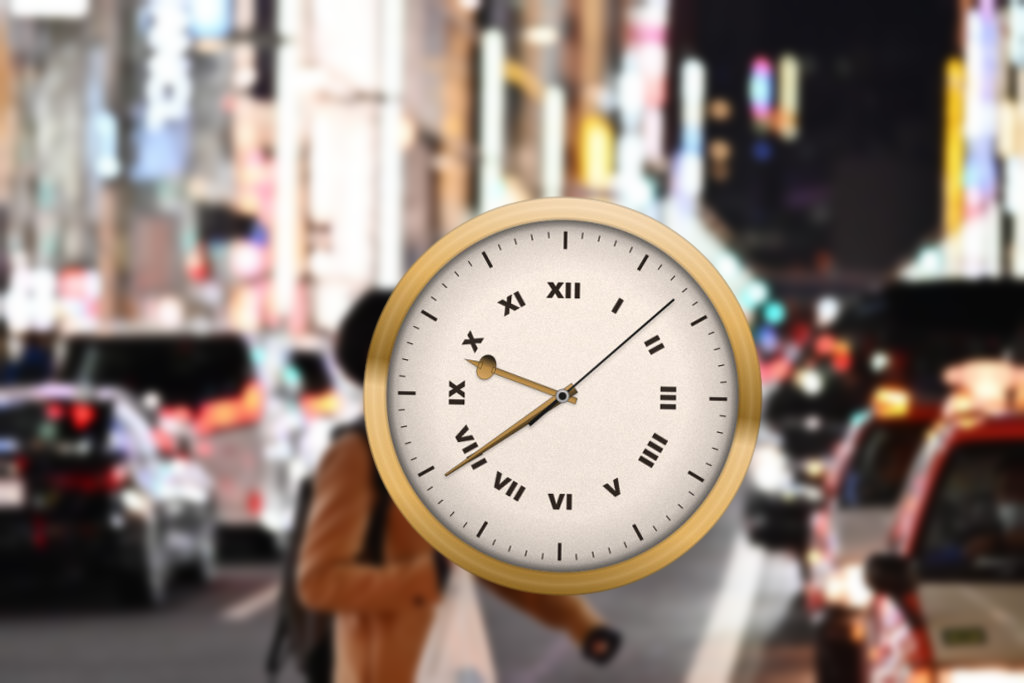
9:39:08
